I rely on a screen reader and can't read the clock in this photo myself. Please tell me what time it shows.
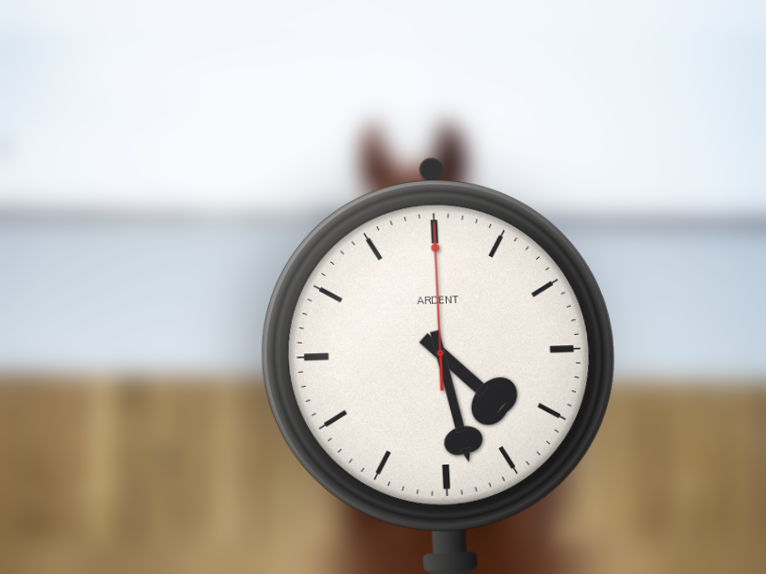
4:28:00
